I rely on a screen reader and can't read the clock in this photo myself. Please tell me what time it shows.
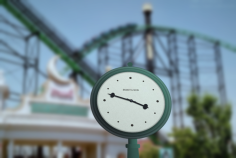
3:48
